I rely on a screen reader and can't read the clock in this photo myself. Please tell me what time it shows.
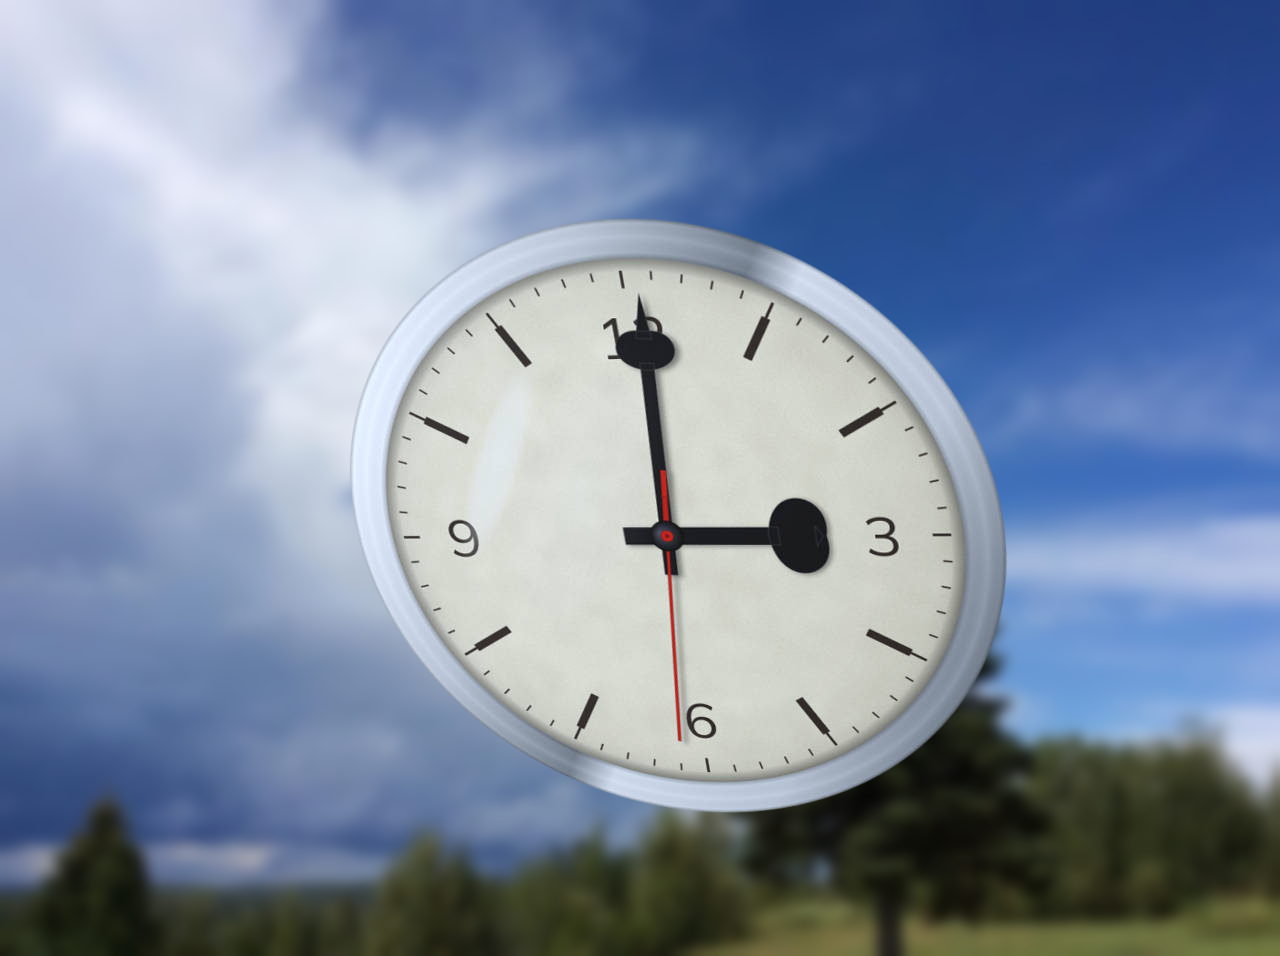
3:00:31
